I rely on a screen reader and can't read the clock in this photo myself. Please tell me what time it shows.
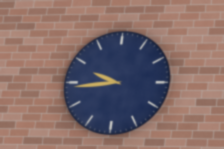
9:44
